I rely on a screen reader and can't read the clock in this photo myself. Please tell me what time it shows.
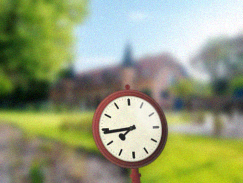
7:44
